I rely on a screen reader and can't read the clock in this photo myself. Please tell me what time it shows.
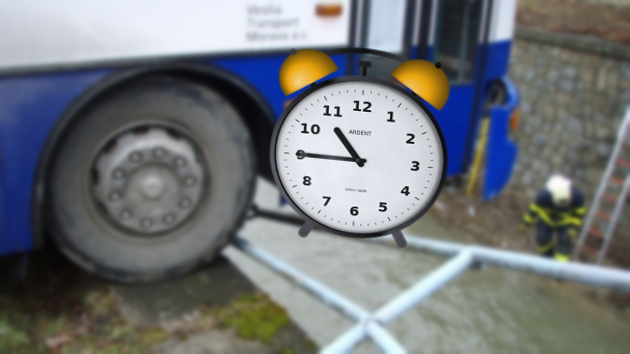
10:45
